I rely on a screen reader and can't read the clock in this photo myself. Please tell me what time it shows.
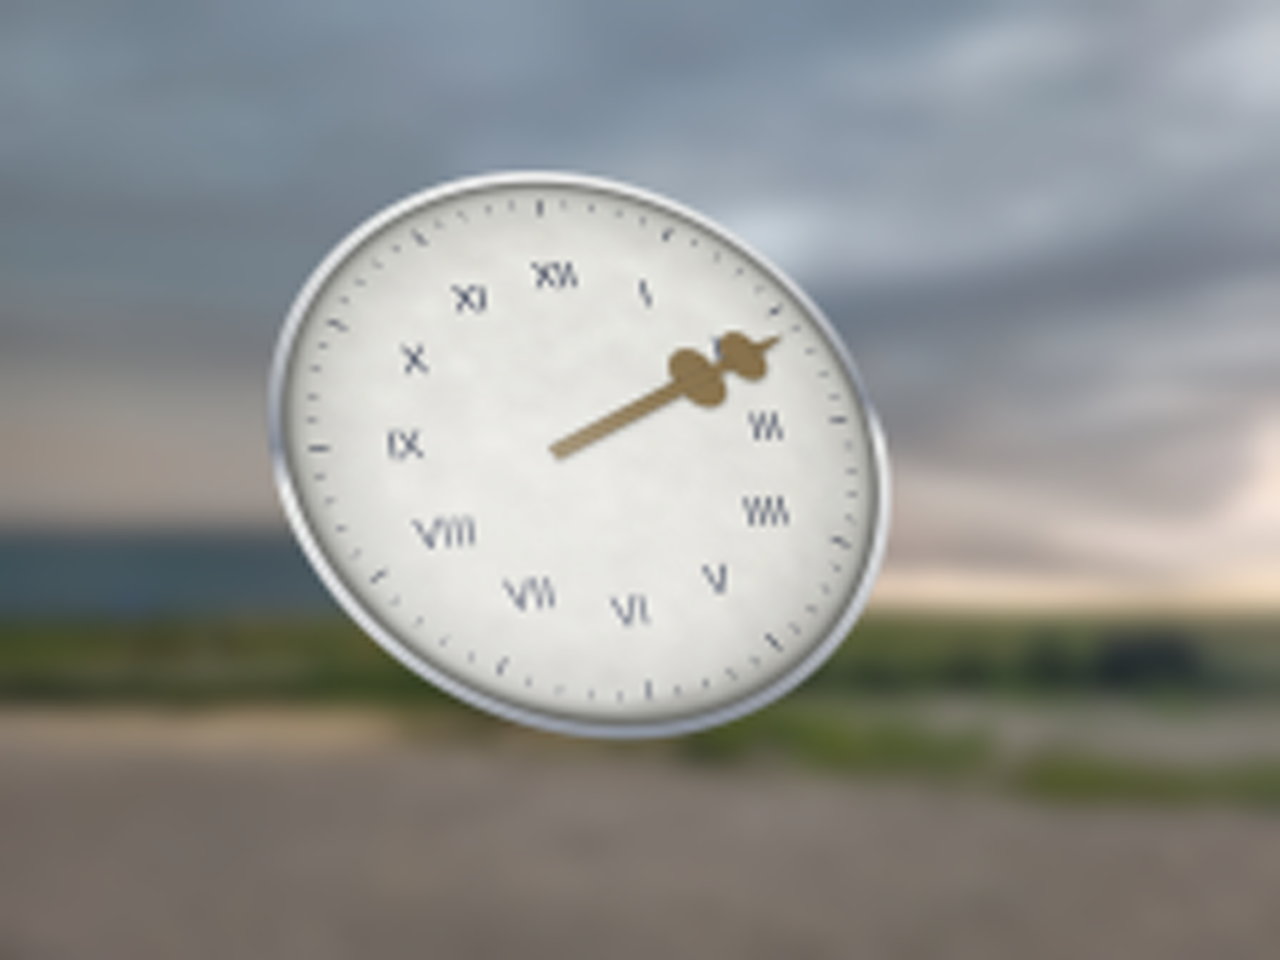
2:11
